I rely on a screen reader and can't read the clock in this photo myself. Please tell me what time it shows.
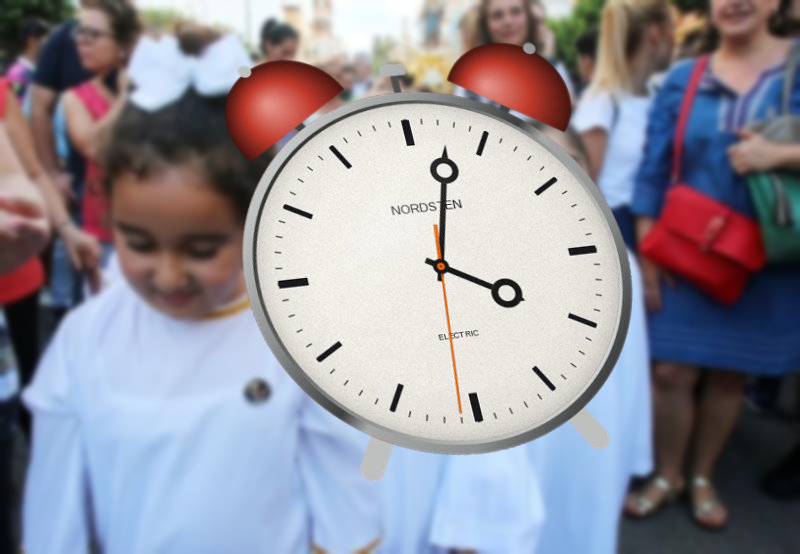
4:02:31
